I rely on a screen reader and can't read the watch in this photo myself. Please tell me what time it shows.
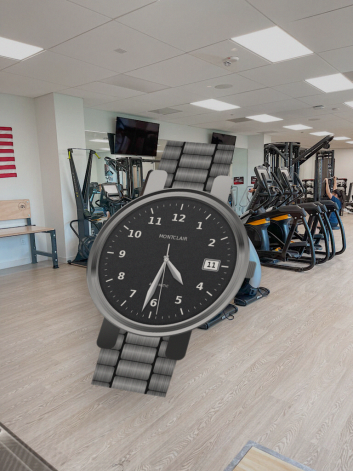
4:31:29
